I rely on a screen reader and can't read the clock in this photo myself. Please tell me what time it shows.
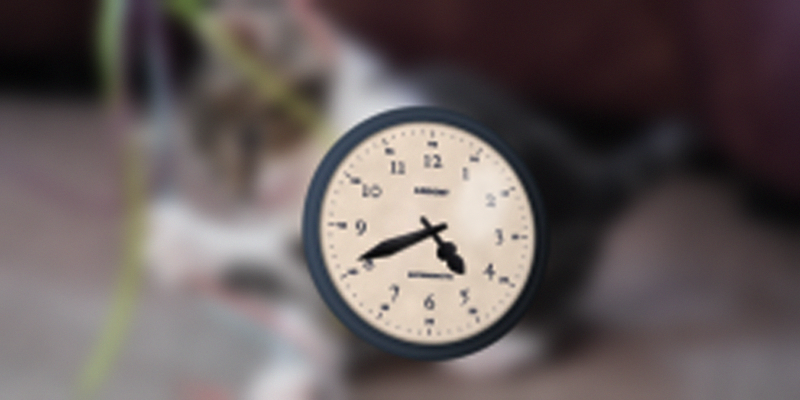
4:41
